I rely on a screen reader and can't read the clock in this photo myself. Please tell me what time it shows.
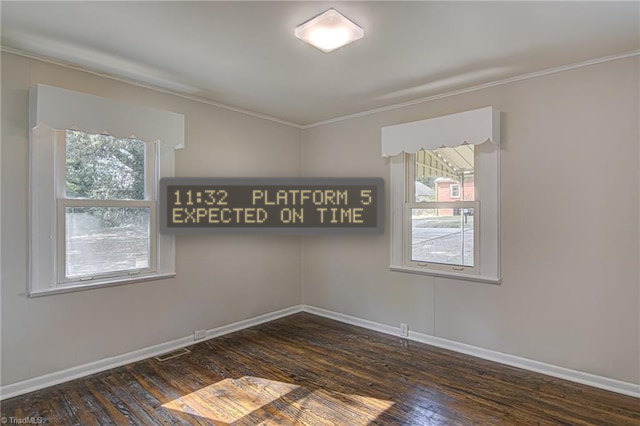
11:32
